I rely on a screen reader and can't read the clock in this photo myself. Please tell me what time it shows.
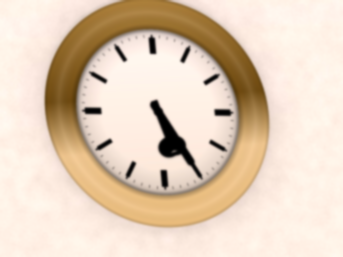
5:25
